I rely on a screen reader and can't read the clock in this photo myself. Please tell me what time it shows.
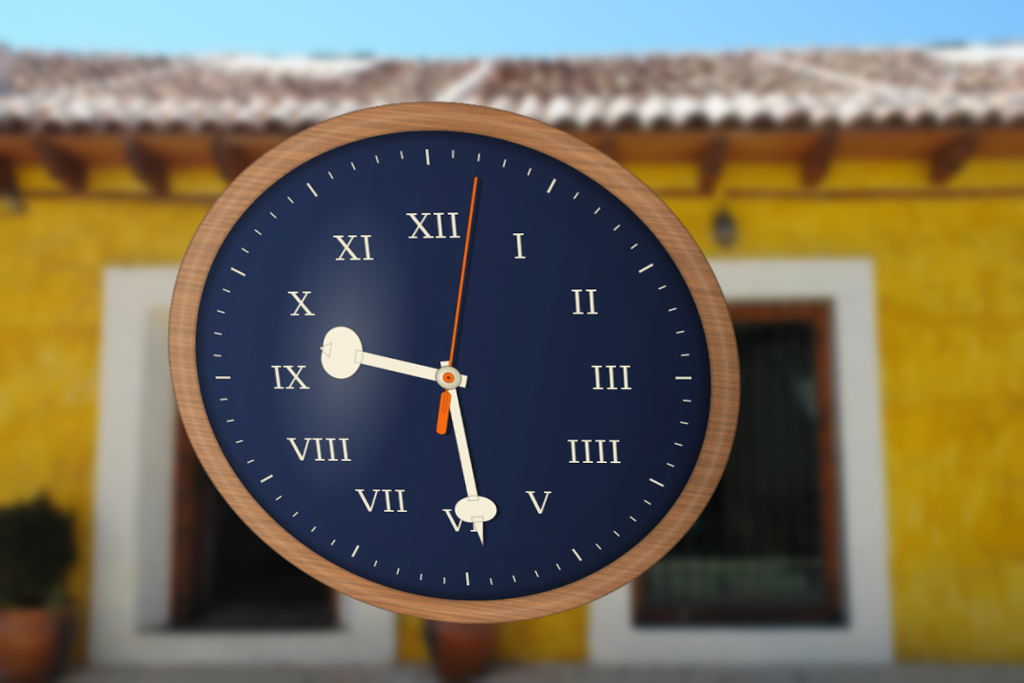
9:29:02
